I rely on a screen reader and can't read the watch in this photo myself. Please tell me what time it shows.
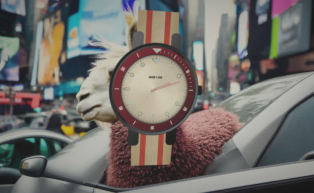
2:12
